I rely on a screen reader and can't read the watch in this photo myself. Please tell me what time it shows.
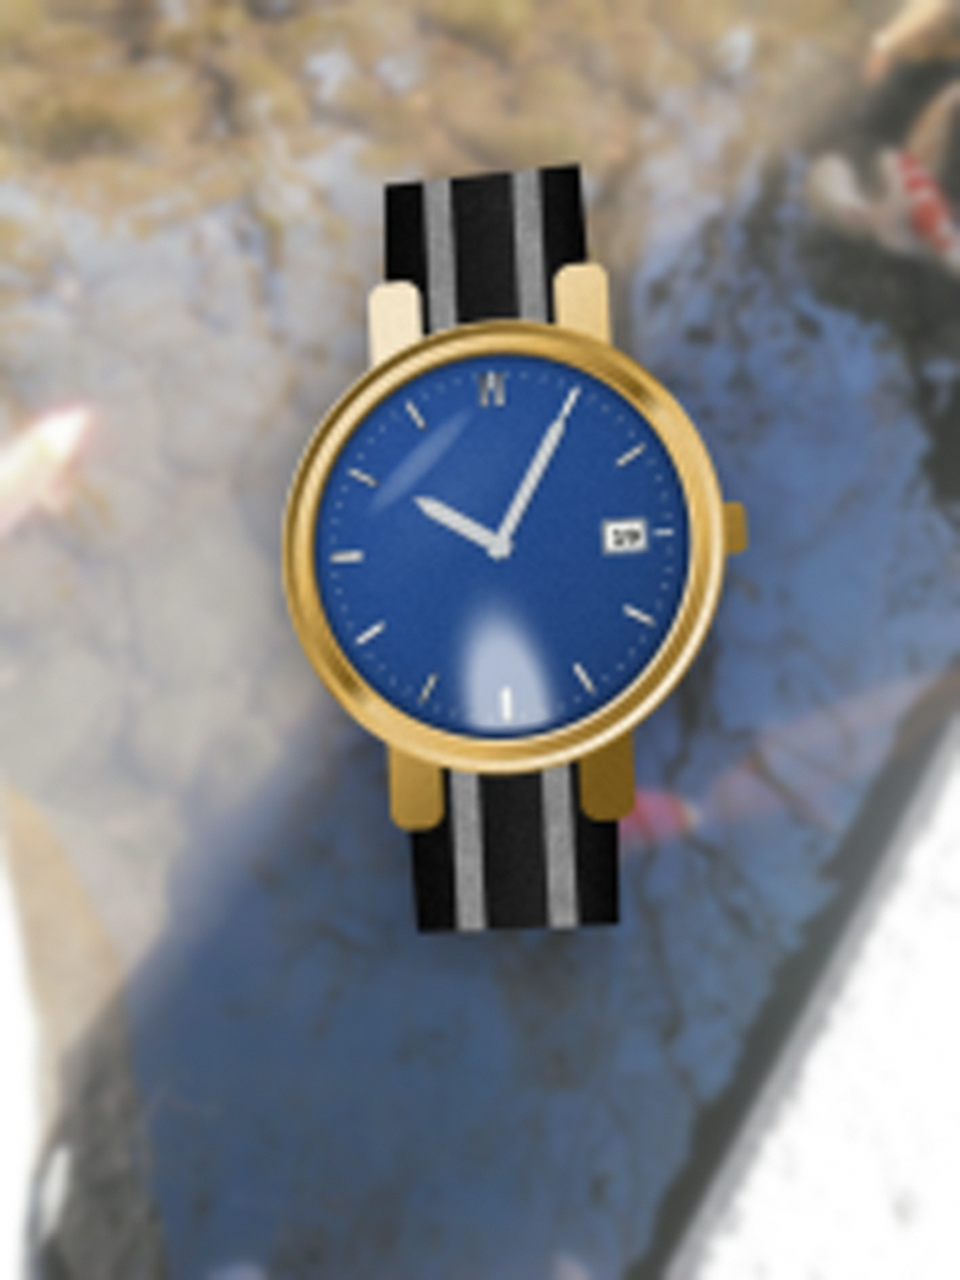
10:05
